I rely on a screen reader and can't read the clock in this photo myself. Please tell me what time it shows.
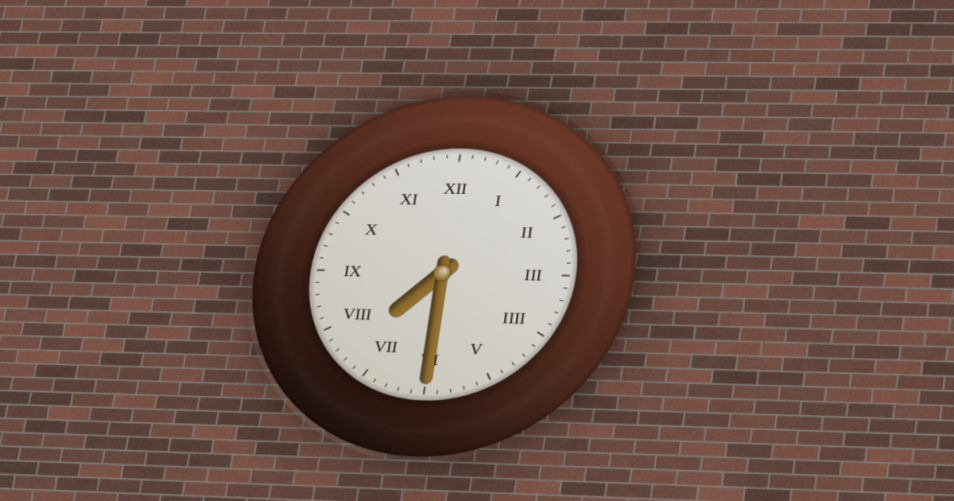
7:30
